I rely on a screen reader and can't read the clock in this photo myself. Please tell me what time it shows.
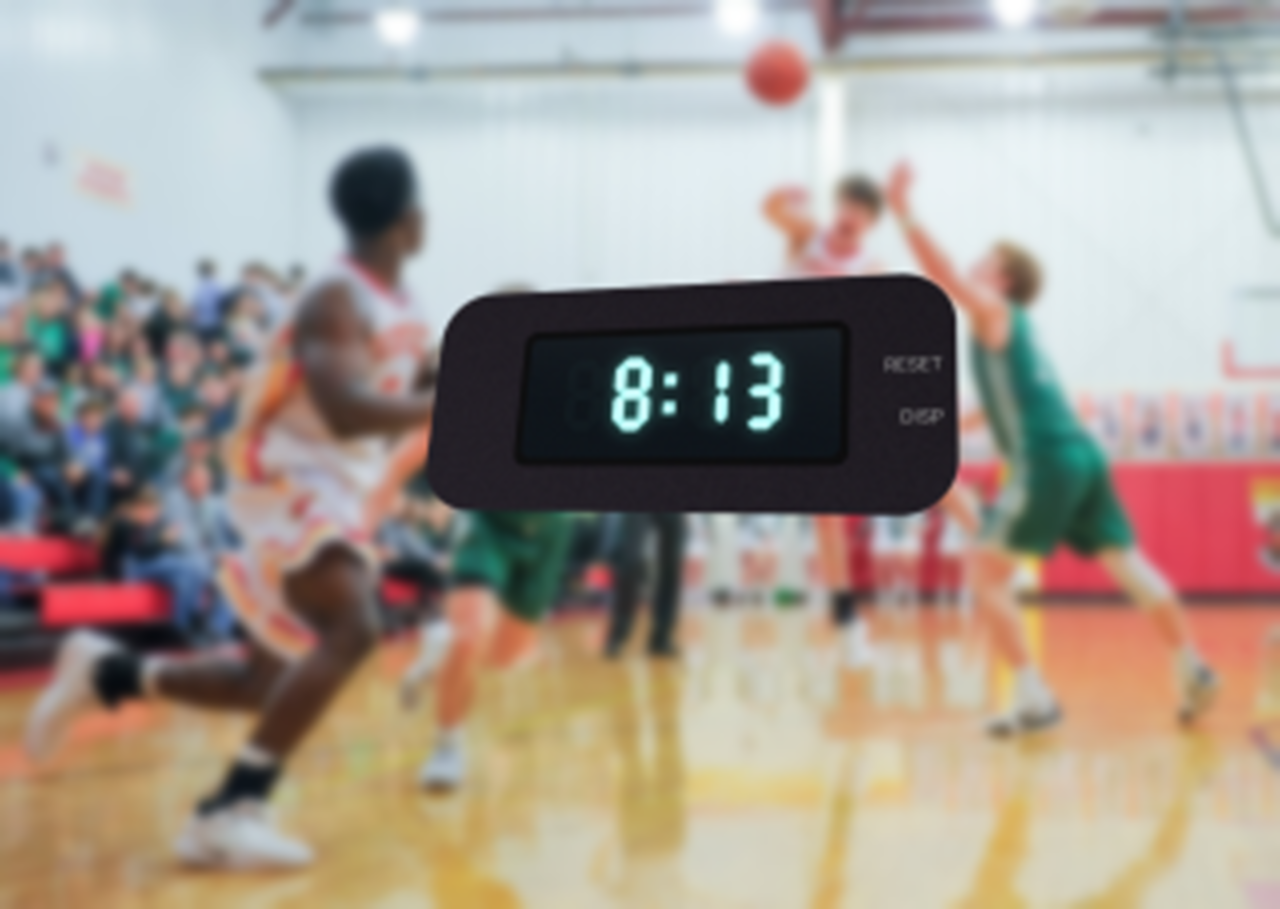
8:13
